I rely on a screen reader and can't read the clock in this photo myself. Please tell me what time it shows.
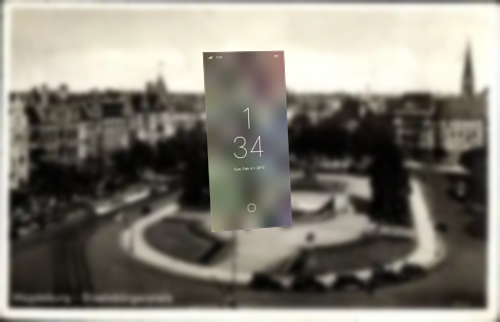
1:34
